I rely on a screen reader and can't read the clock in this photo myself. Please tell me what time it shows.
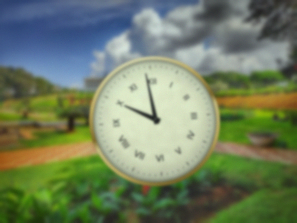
9:59
